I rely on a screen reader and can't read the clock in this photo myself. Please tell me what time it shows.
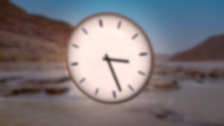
3:28
